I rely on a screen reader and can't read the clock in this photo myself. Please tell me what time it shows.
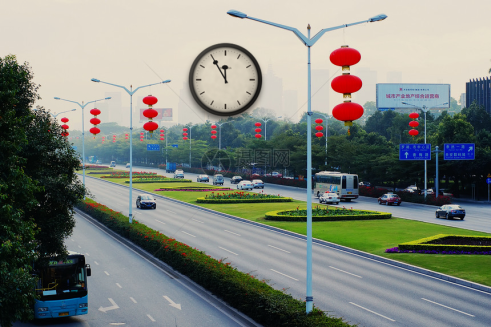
11:55
